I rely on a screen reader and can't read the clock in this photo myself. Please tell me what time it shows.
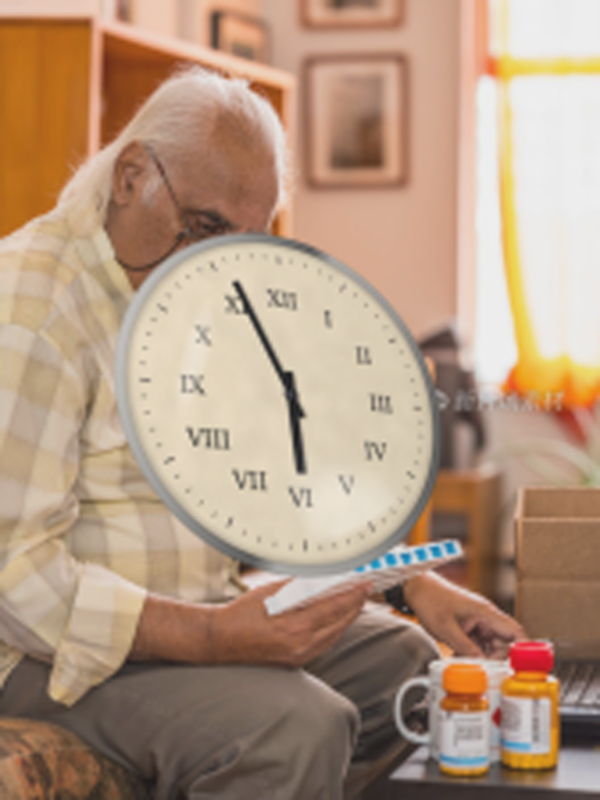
5:56
